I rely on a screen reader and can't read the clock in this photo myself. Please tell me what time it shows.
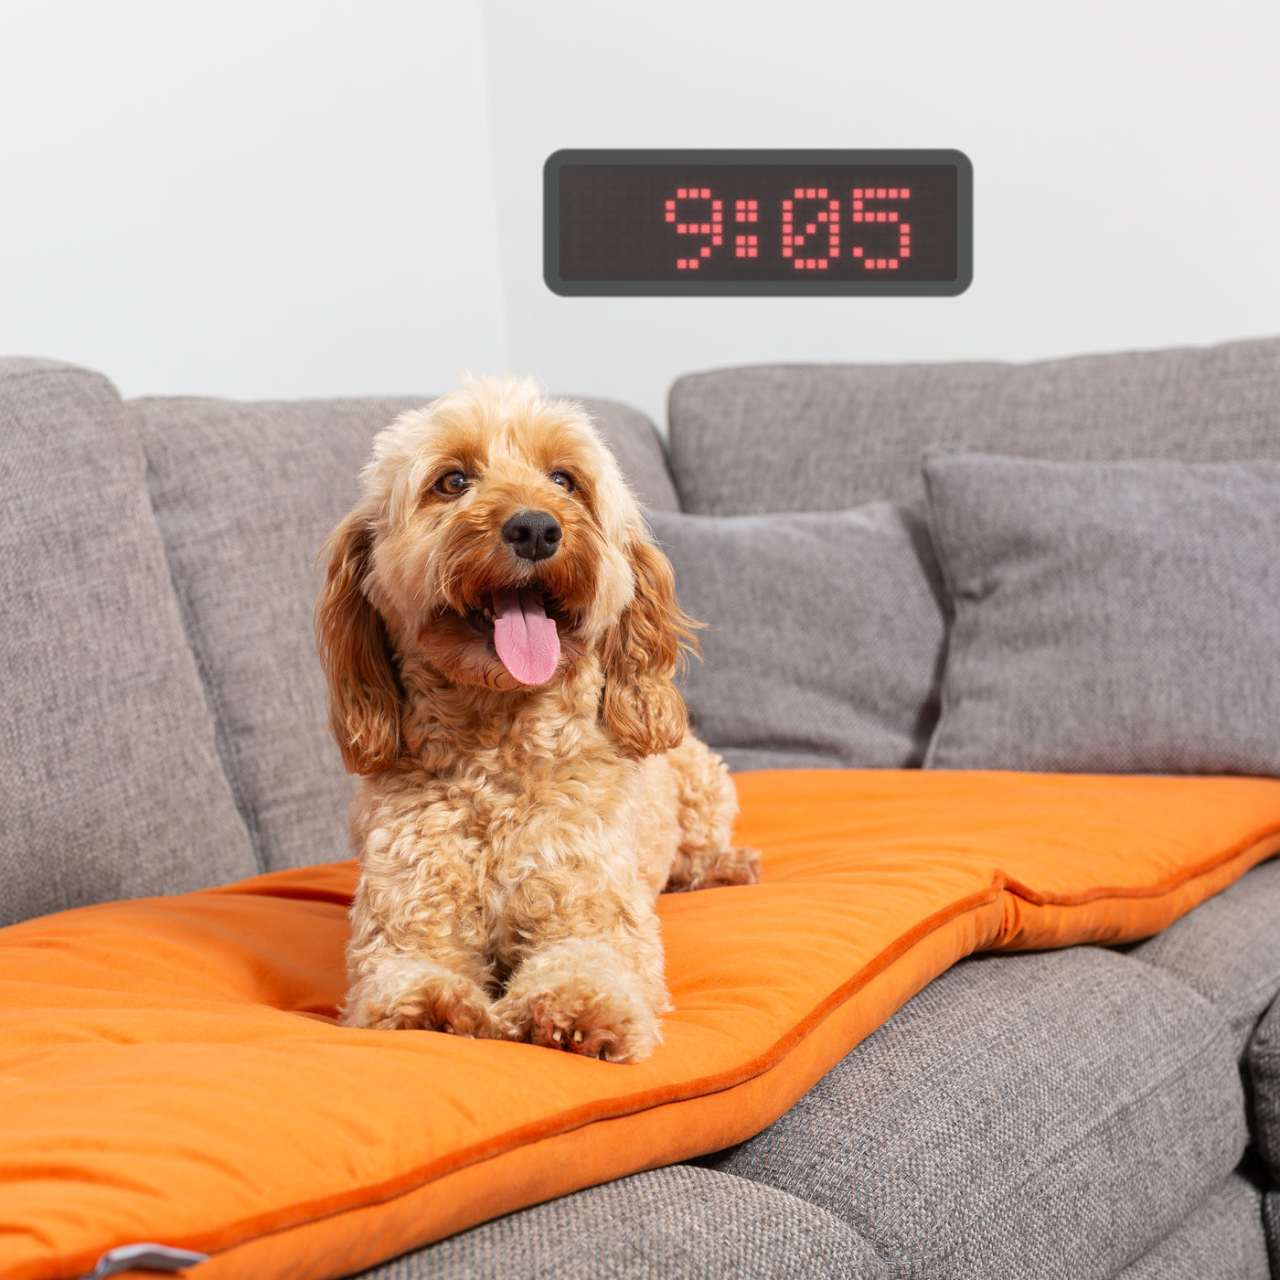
9:05
